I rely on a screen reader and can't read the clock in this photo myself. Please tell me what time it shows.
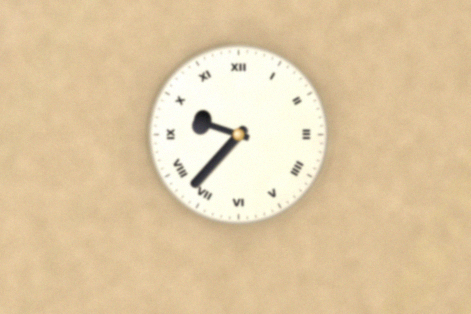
9:37
